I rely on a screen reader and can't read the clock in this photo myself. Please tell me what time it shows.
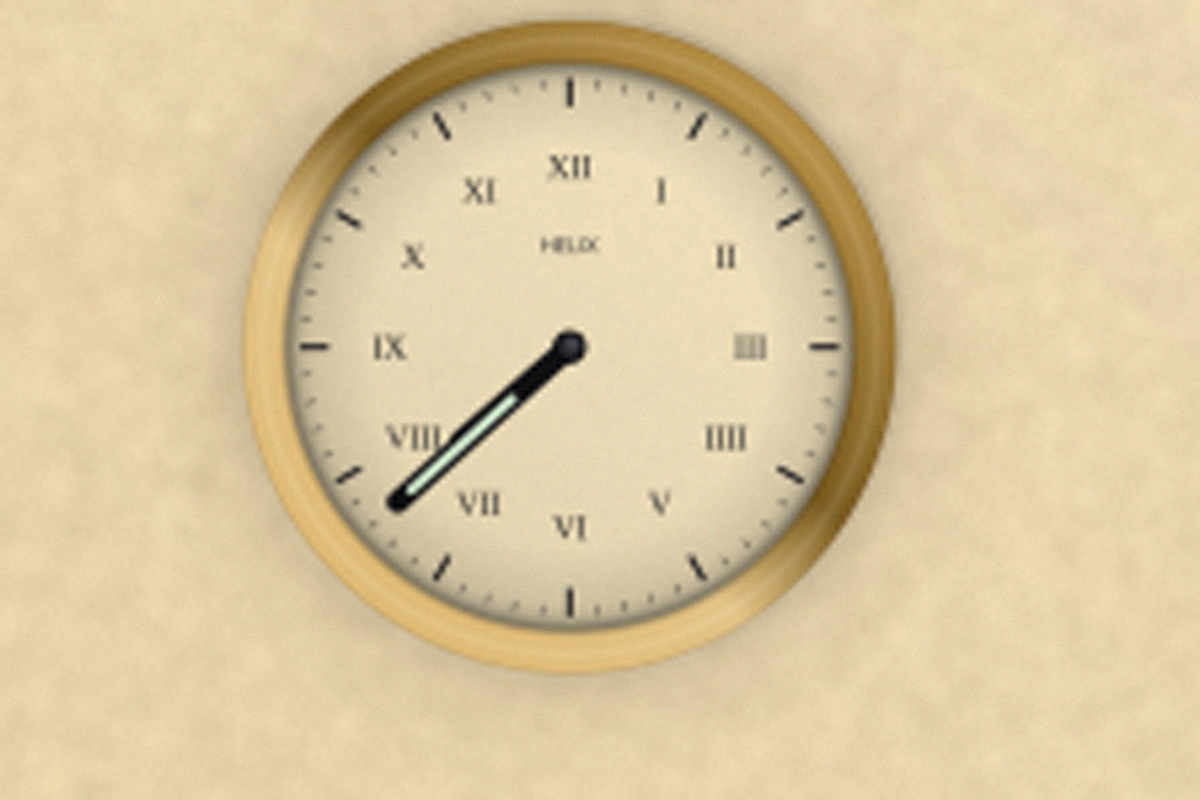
7:38
